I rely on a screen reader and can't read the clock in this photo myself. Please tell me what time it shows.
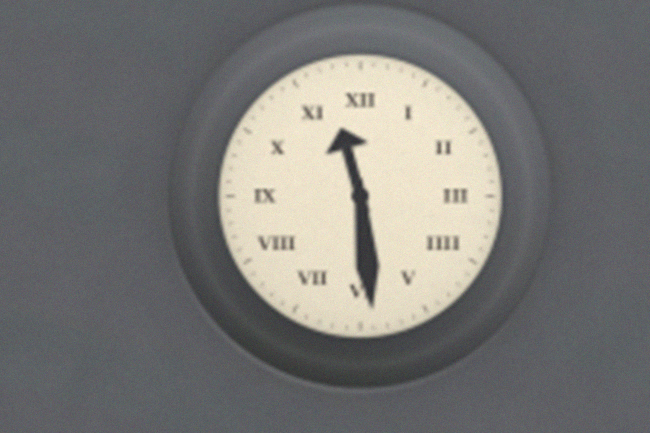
11:29
